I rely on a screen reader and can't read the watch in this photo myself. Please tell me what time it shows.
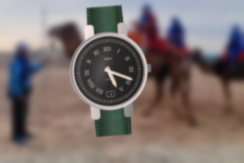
5:19
